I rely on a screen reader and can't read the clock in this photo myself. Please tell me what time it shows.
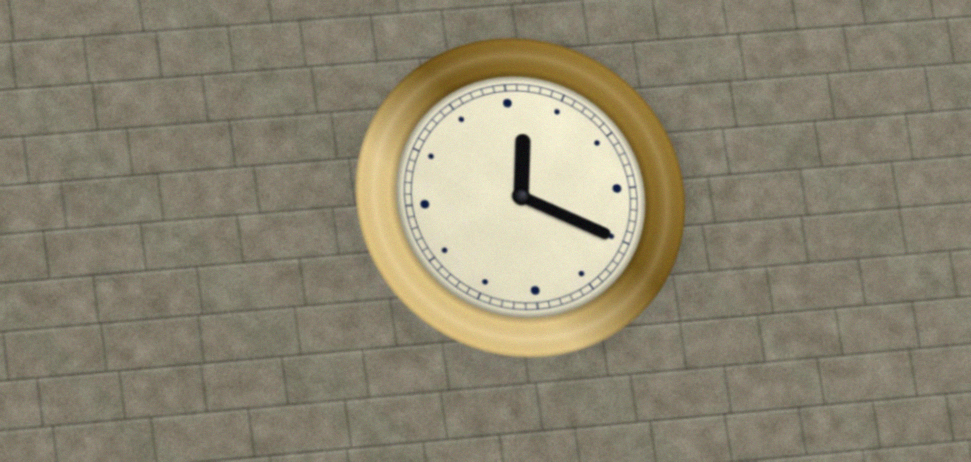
12:20
